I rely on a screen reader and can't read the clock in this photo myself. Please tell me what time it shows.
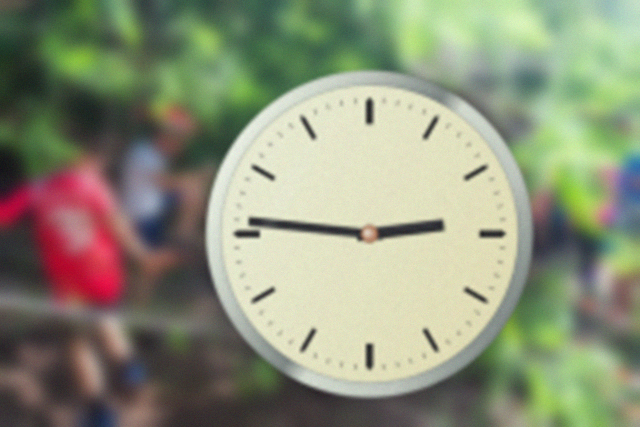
2:46
